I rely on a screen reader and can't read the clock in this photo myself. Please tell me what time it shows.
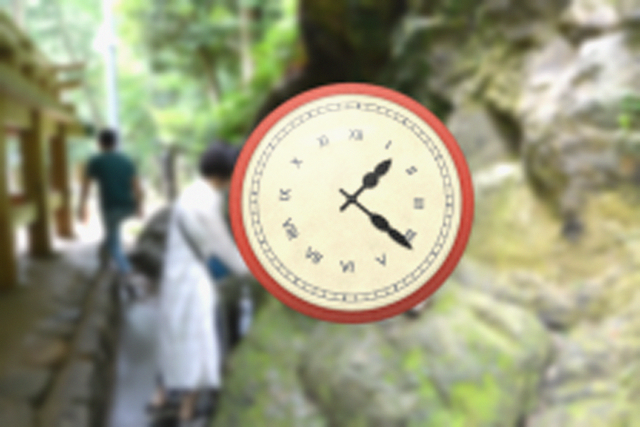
1:21
